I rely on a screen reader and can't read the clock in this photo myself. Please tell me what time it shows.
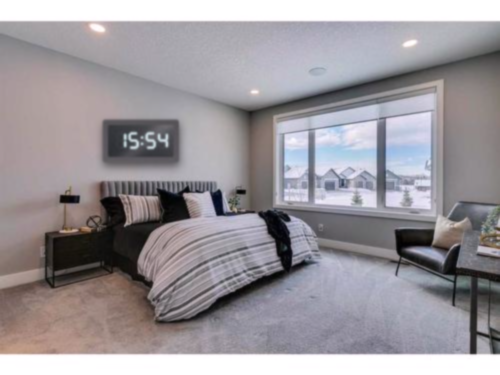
15:54
